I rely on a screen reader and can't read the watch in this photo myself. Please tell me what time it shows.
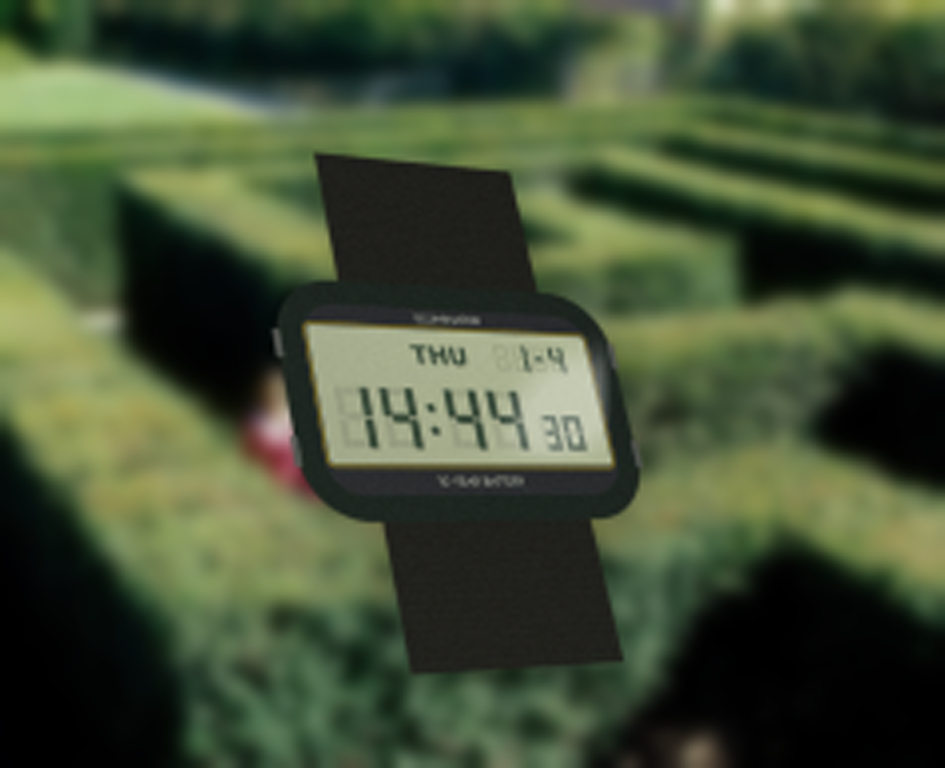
14:44:30
